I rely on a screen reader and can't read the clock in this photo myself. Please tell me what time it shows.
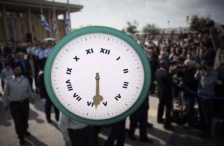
5:28
